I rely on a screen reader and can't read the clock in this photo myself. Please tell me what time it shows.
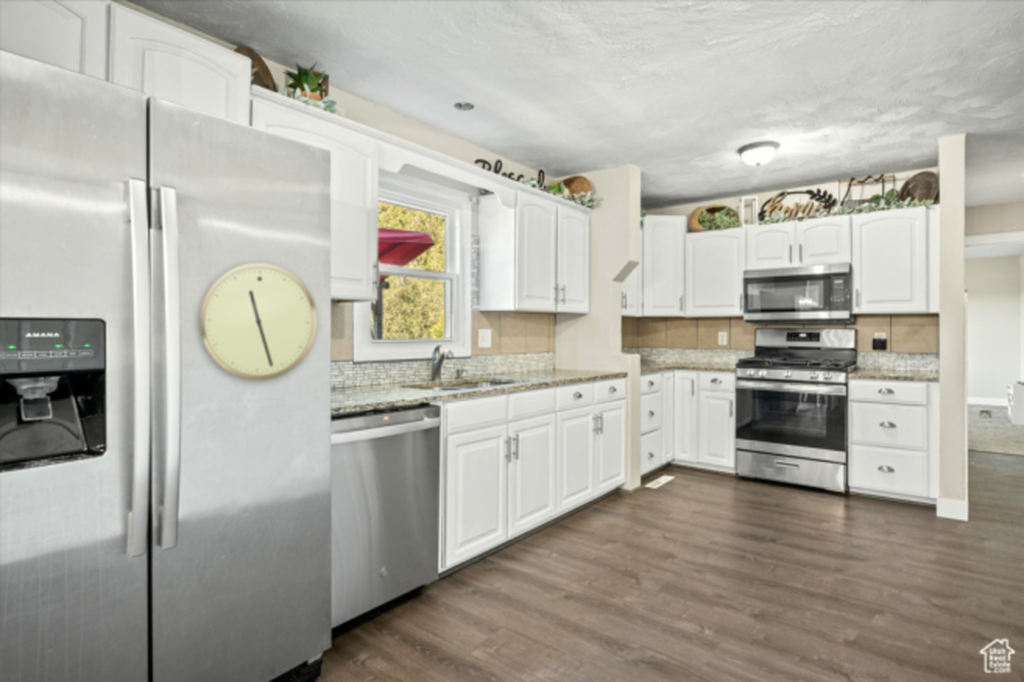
11:27
